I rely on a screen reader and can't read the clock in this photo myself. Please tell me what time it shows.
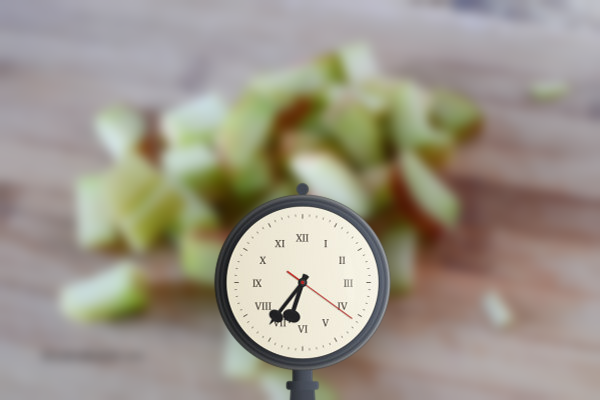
6:36:21
